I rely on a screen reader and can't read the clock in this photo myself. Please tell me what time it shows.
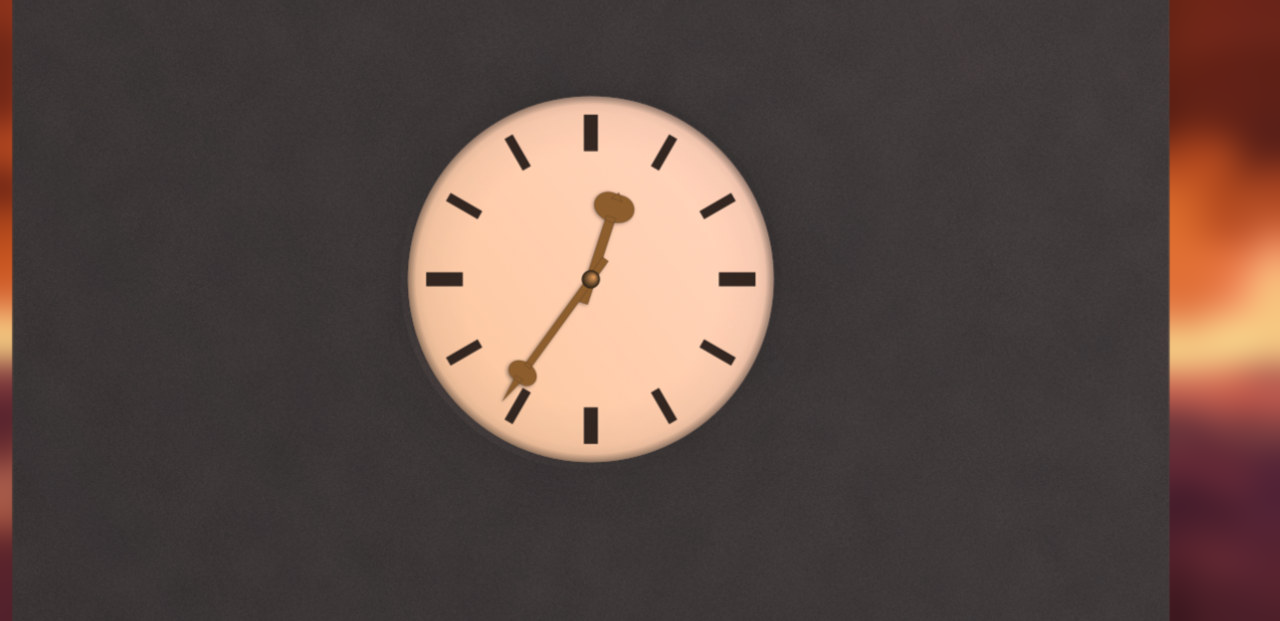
12:36
